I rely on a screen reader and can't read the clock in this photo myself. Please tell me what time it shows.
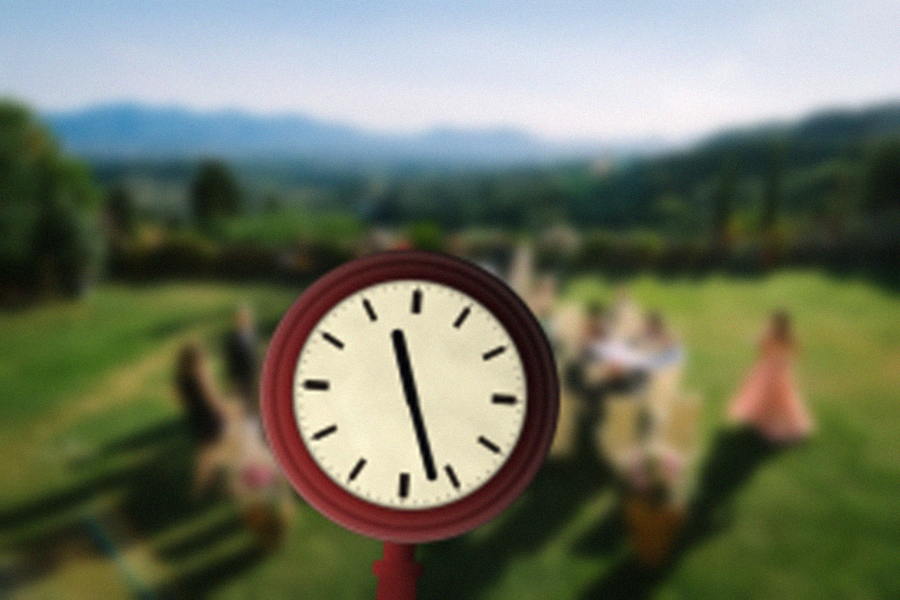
11:27
